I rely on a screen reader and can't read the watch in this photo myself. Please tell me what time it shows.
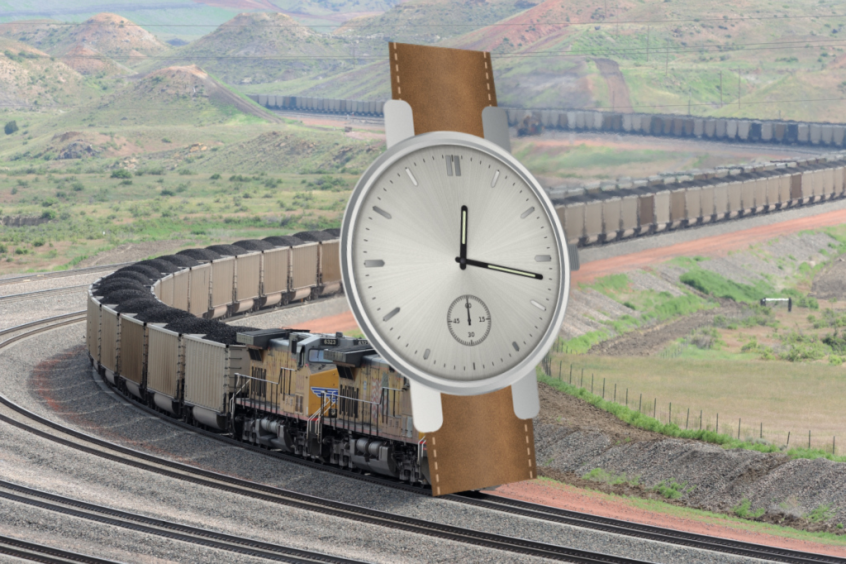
12:17
